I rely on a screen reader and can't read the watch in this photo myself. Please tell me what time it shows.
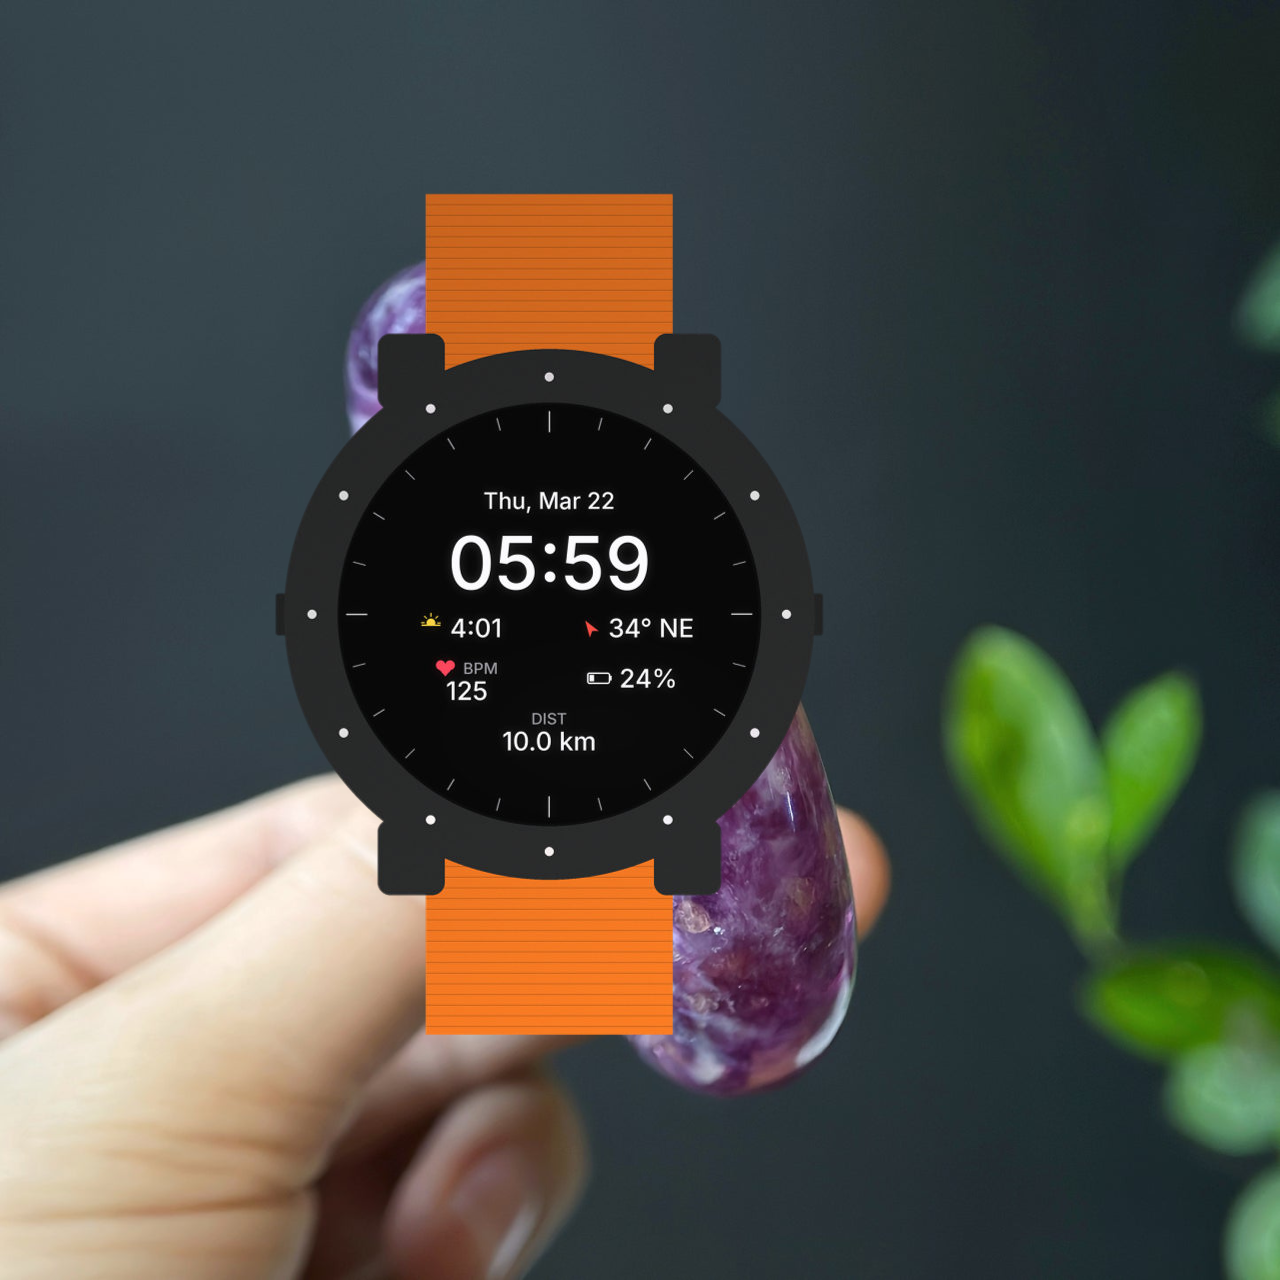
5:59
